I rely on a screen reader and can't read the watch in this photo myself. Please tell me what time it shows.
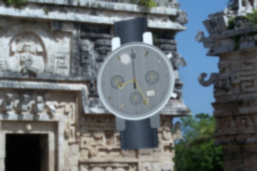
8:26
